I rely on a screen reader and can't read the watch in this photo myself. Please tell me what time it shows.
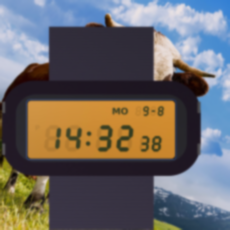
14:32:38
